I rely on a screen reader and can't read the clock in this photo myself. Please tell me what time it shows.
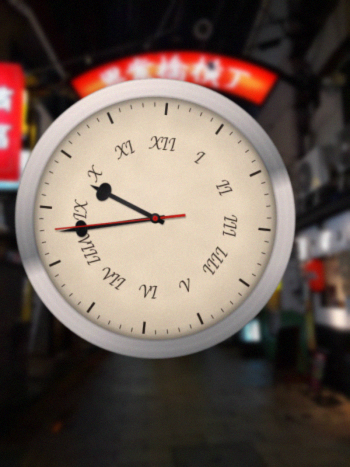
9:42:43
